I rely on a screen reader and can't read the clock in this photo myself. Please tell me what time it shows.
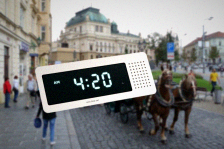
4:20
